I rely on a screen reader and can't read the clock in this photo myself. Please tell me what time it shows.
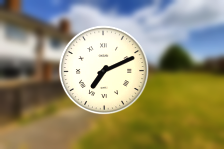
7:11
